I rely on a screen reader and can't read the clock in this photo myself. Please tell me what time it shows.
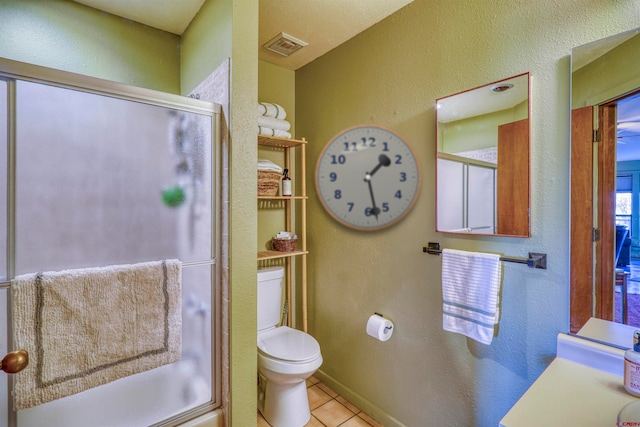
1:28
